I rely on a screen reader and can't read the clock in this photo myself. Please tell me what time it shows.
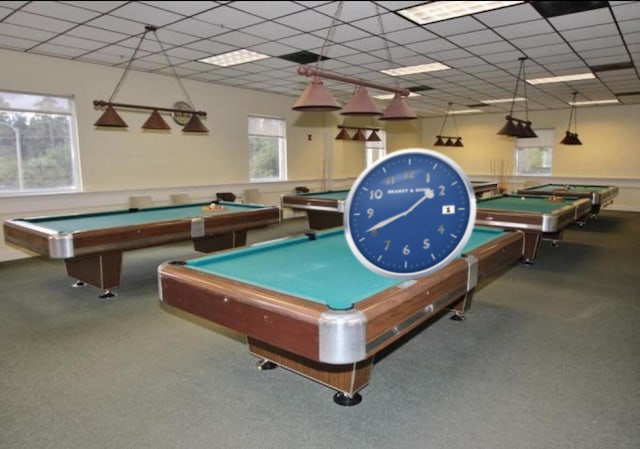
1:41
